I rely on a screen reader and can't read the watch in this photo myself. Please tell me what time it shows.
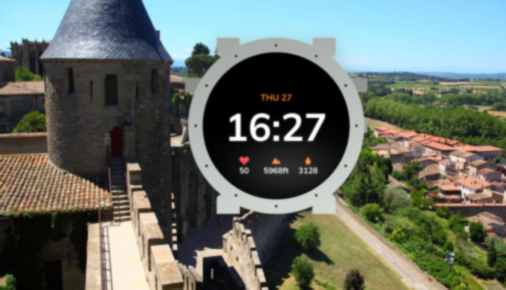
16:27
